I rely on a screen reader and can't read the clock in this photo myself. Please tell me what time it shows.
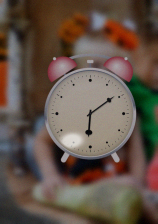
6:09
